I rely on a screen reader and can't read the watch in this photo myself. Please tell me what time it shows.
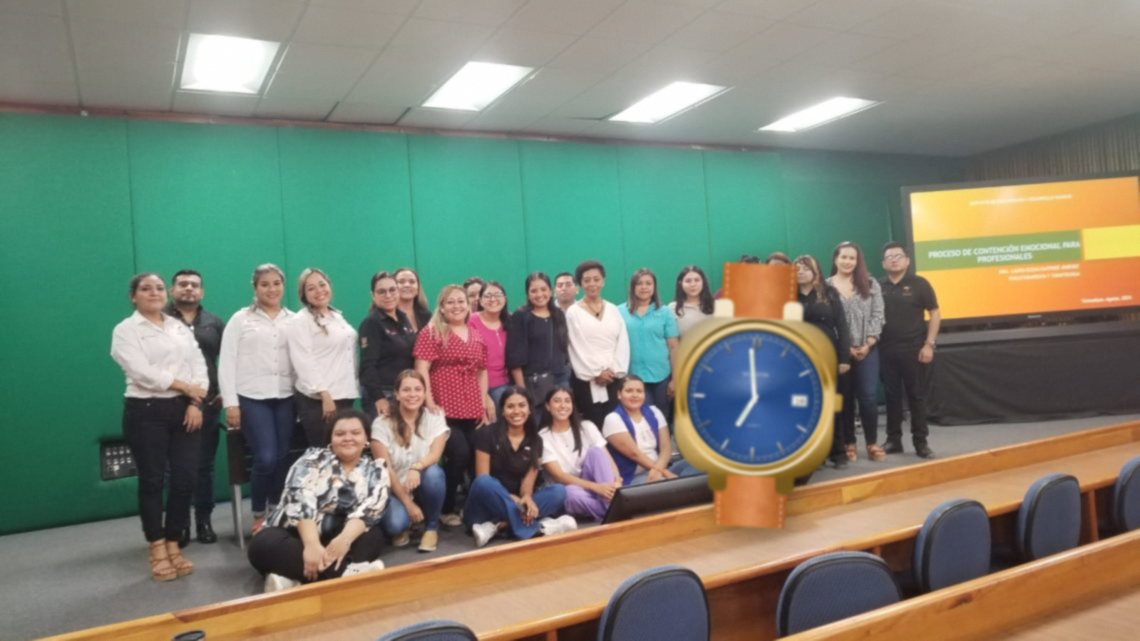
6:59
